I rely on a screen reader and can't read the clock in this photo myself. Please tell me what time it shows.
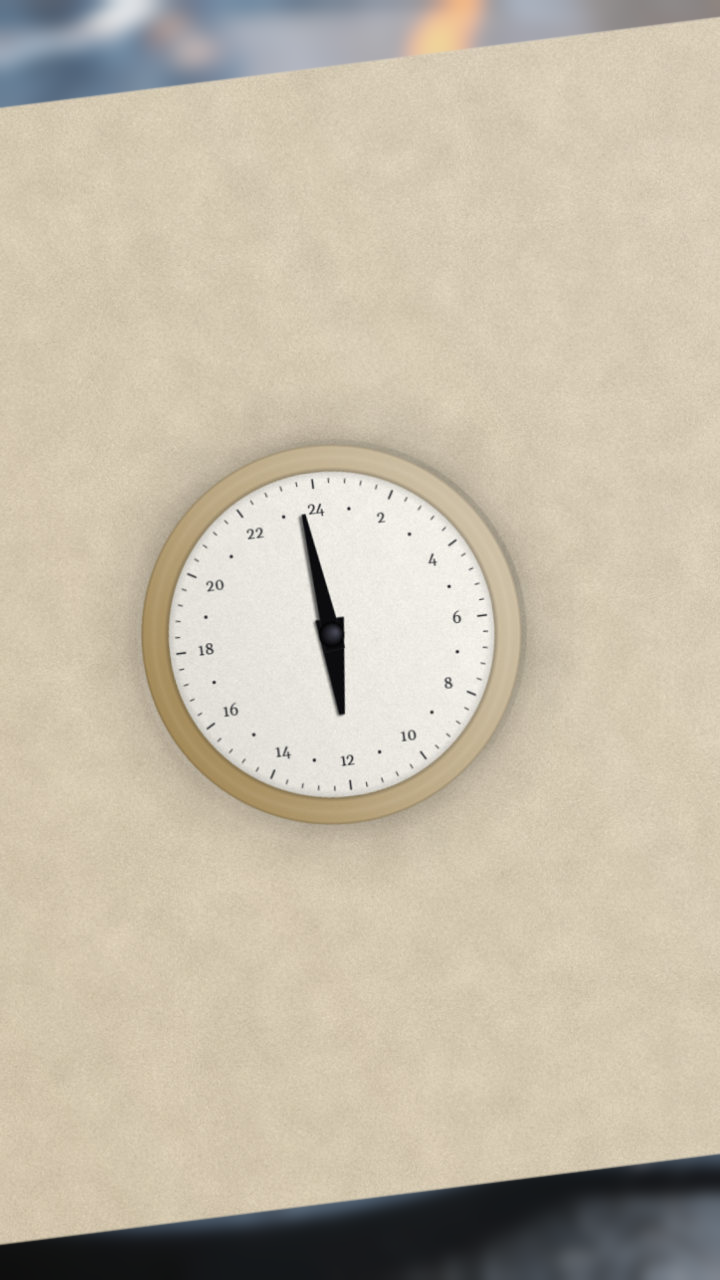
11:59
